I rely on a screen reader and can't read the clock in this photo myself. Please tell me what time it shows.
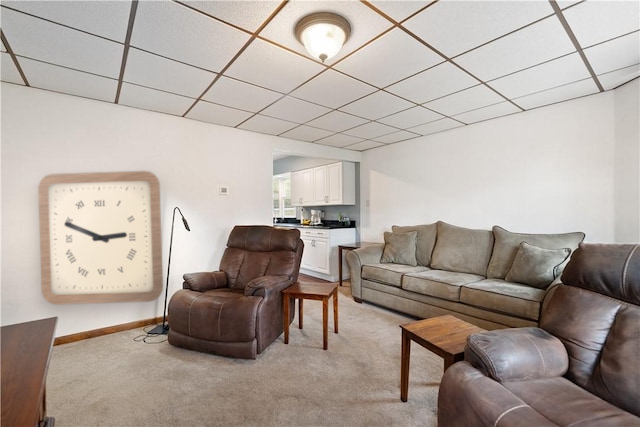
2:49
